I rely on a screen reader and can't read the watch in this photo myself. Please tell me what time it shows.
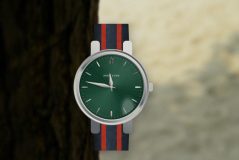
11:47
